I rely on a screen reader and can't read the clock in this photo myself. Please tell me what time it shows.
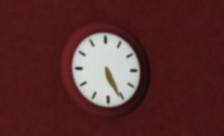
5:26
